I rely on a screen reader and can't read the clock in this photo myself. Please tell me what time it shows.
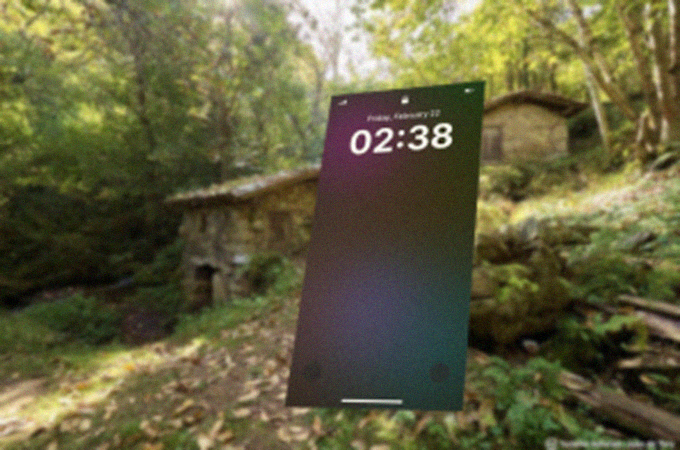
2:38
